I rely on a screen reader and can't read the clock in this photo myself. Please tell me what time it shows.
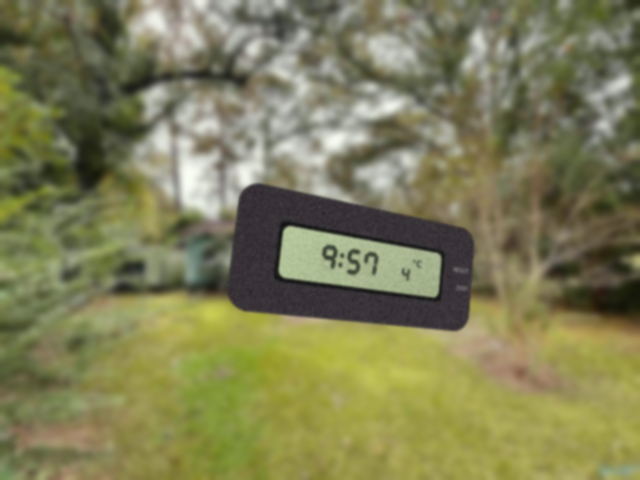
9:57
